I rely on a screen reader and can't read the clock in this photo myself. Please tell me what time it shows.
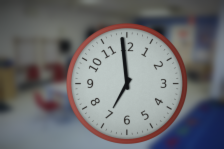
6:59
